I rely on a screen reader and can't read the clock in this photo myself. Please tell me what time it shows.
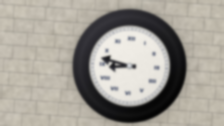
8:47
